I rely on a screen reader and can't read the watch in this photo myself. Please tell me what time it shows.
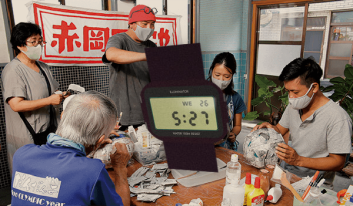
5:27
